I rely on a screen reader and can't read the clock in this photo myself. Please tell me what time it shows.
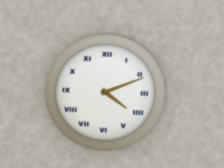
4:11
